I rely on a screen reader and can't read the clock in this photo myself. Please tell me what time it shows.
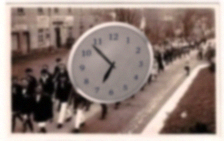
6:53
